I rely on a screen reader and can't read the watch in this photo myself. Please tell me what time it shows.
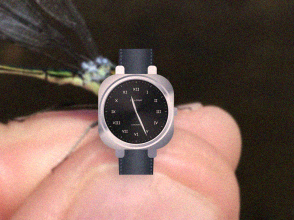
11:26
